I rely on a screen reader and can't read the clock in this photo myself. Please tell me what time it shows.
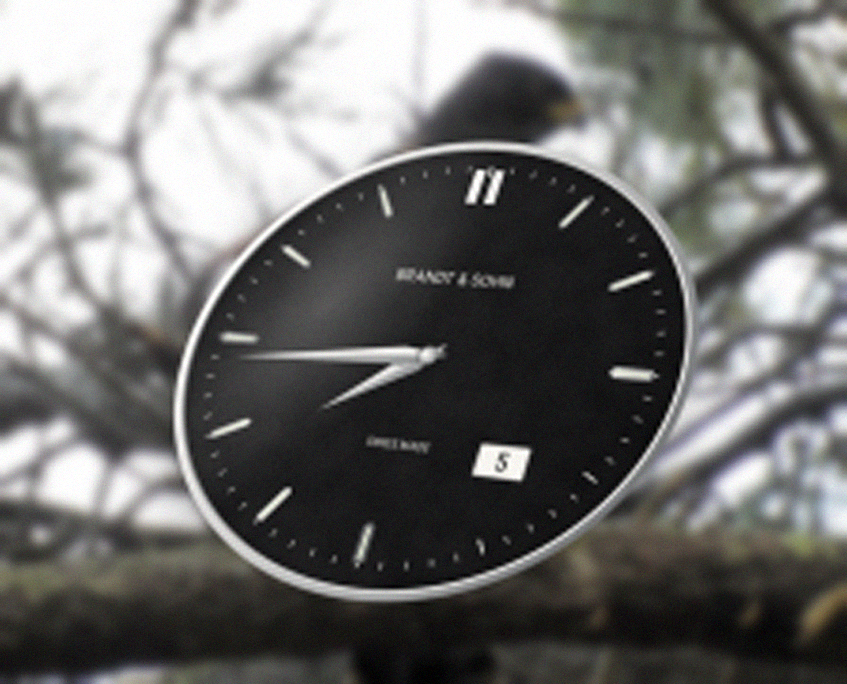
7:44
